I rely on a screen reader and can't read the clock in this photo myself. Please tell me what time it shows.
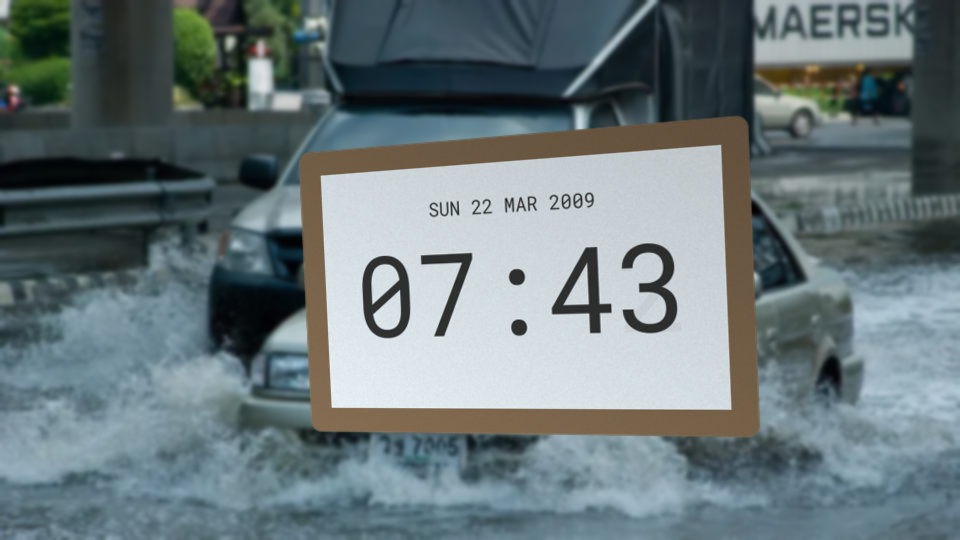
7:43
